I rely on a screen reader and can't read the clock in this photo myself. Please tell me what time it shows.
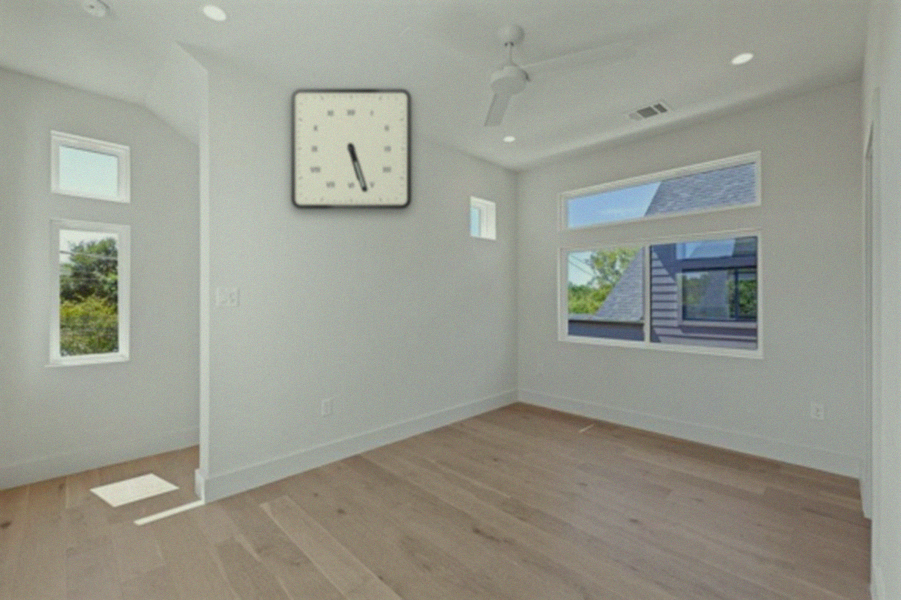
5:27
